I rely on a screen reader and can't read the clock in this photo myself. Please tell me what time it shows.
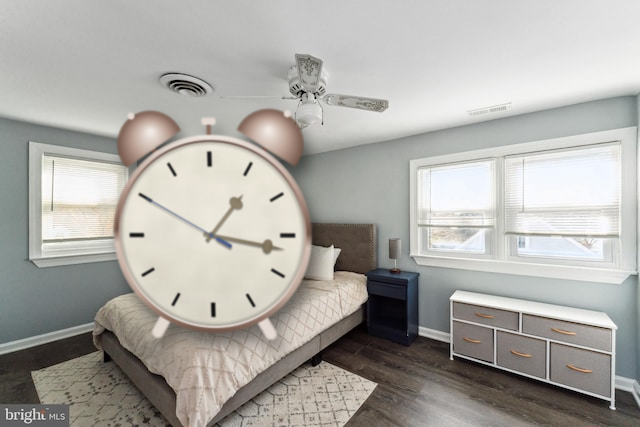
1:16:50
